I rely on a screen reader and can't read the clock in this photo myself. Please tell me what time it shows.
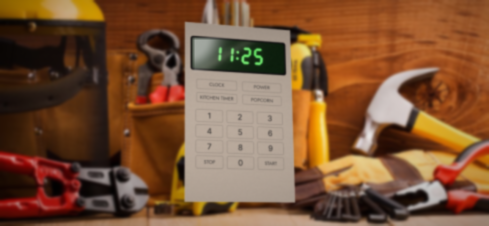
11:25
